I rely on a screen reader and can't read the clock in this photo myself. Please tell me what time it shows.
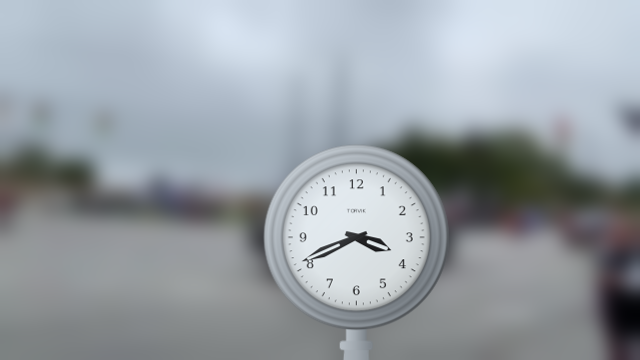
3:41
